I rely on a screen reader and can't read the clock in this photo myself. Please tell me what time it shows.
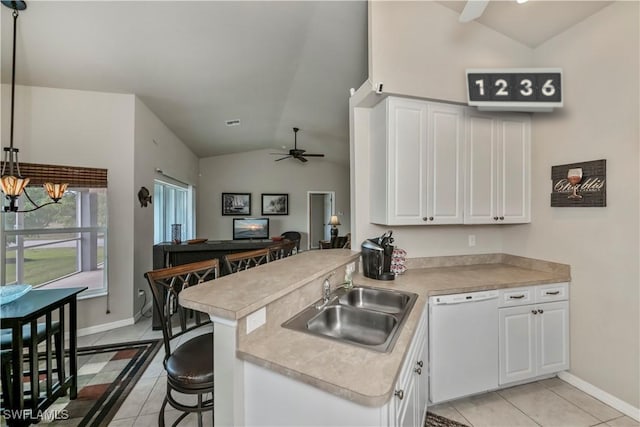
12:36
